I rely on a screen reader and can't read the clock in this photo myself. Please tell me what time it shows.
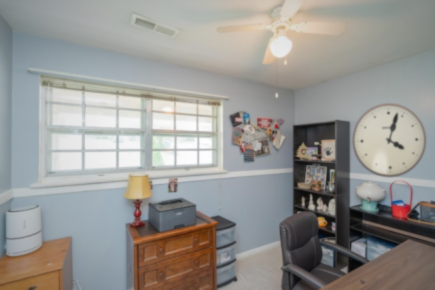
4:03
